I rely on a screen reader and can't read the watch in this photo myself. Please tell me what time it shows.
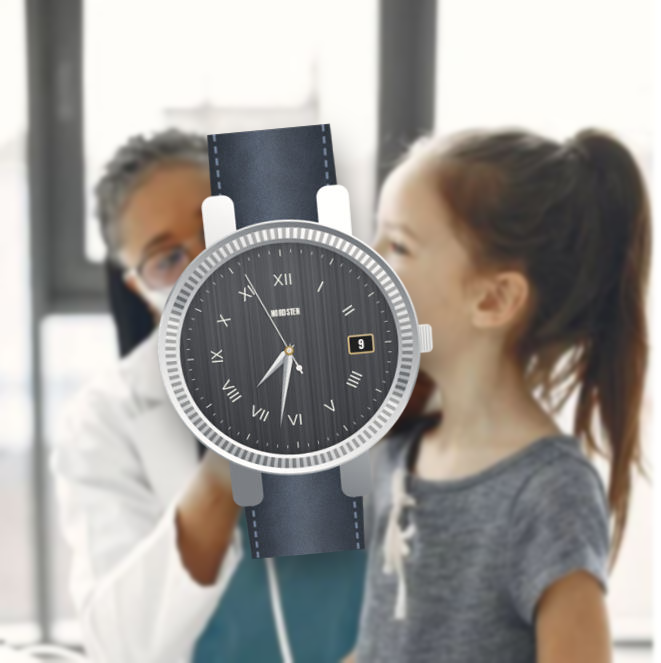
7:31:56
